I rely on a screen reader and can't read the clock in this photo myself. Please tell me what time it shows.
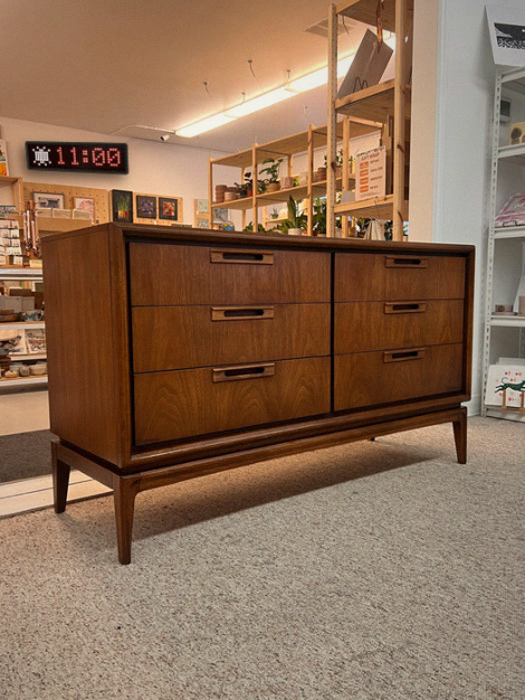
11:00
